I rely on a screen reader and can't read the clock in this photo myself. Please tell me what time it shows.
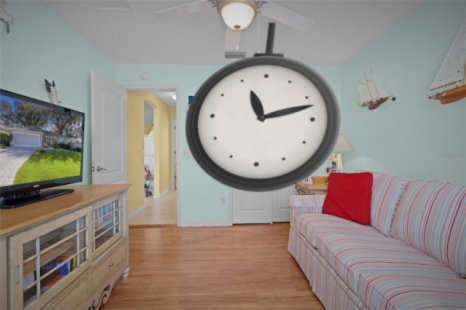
11:12
